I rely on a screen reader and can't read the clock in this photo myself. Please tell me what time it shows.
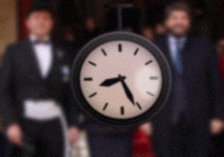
8:26
